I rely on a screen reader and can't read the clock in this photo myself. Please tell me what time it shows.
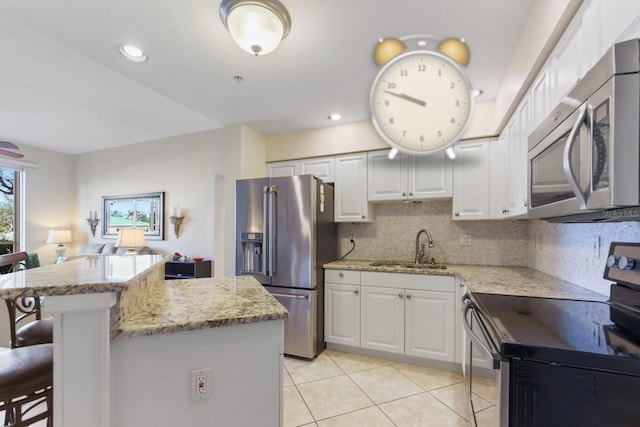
9:48
